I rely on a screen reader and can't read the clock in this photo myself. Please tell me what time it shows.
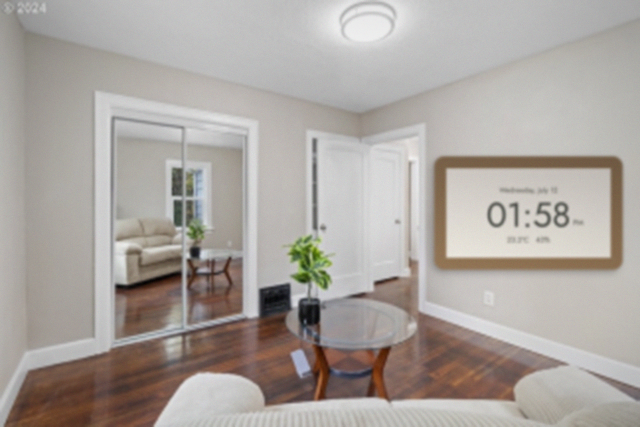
1:58
